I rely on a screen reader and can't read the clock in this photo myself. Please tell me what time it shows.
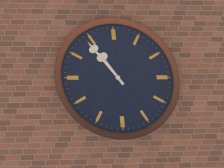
10:54
